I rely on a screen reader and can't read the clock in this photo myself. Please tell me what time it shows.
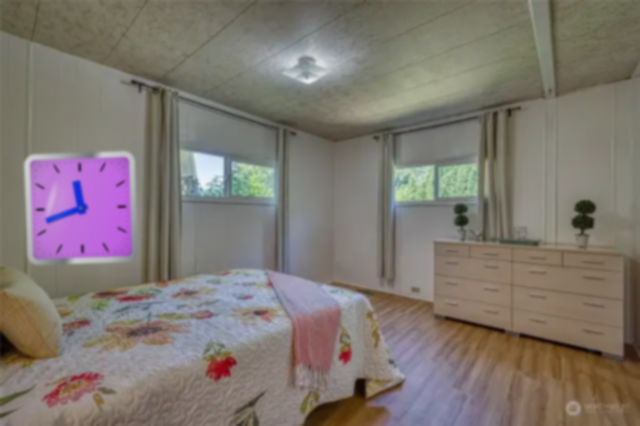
11:42
